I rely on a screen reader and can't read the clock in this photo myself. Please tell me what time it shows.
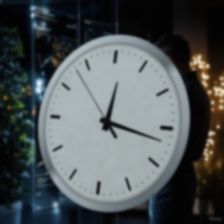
12:16:53
